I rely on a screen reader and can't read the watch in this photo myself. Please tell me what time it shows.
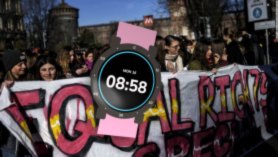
8:58
